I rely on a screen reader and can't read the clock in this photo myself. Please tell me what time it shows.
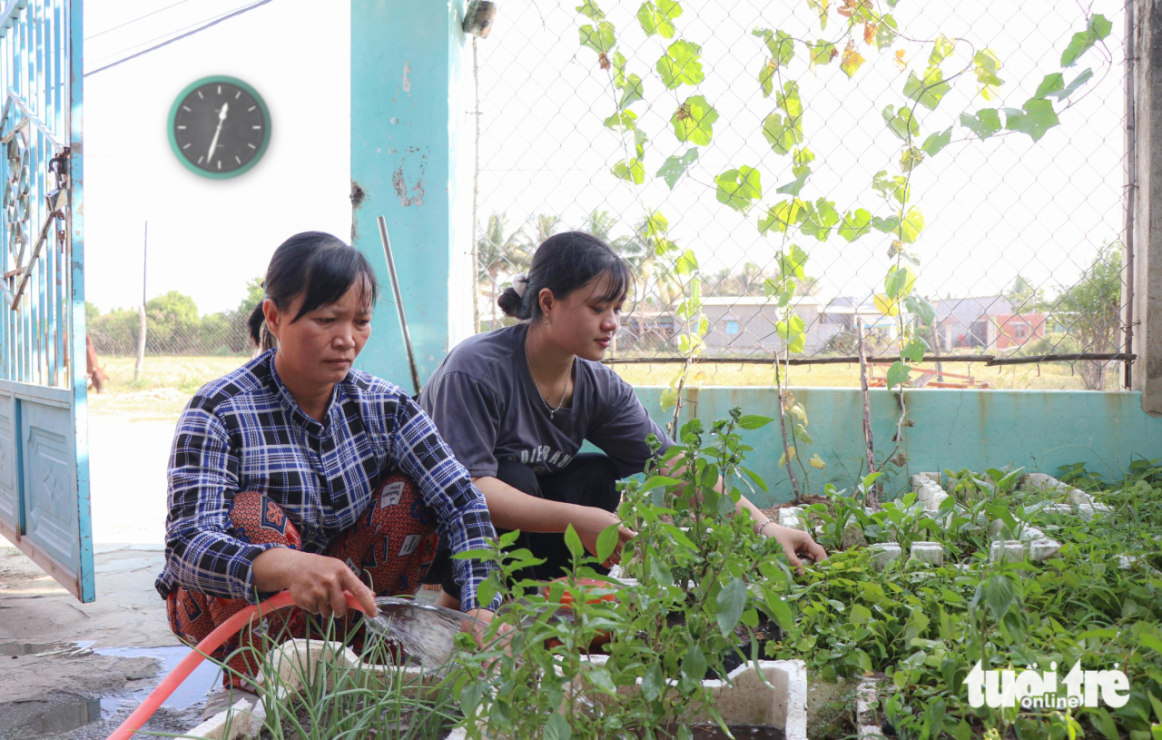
12:33
